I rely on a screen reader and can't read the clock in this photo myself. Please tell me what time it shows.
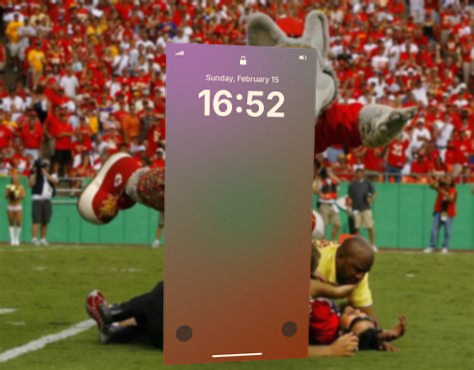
16:52
